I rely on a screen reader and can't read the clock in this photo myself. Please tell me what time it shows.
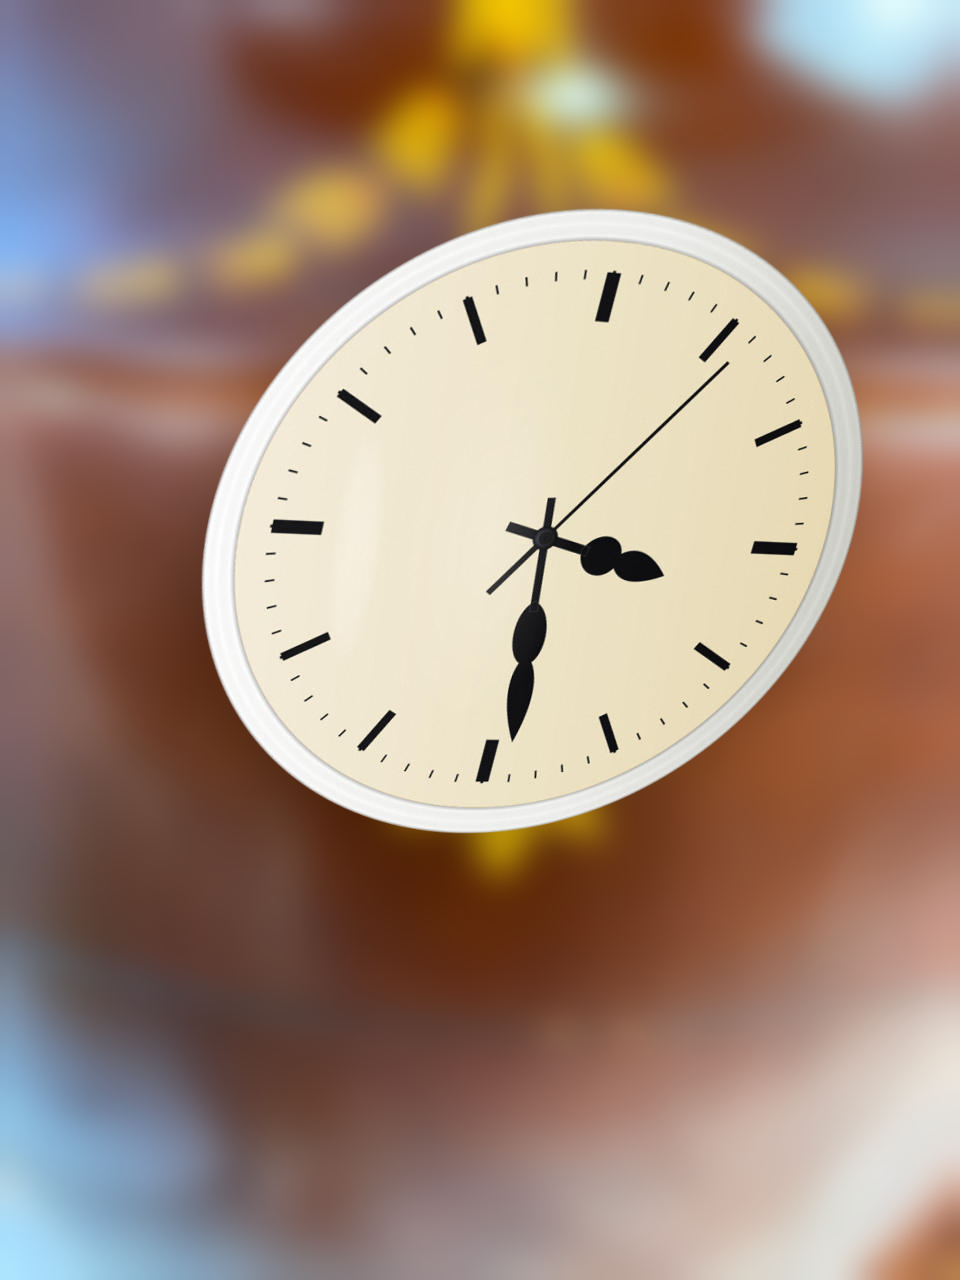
3:29:06
